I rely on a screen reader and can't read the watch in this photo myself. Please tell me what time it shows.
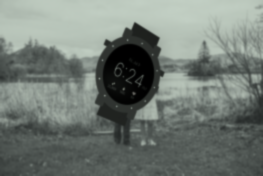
6:24
